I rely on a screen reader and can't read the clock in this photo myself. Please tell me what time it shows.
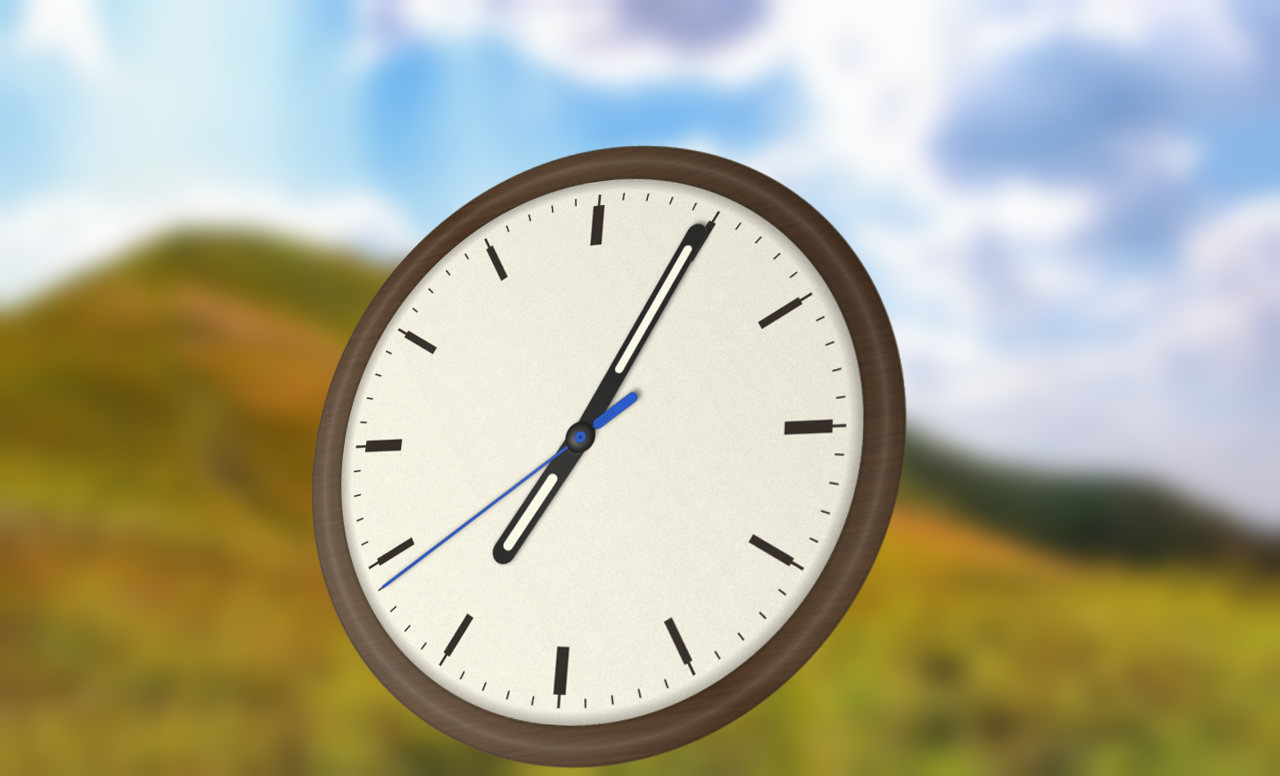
7:04:39
